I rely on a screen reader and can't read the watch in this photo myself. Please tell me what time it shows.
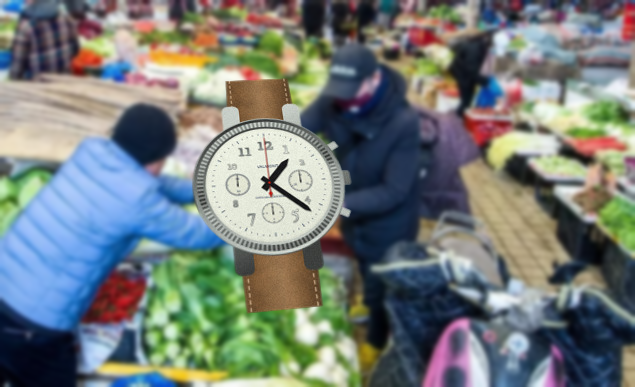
1:22
